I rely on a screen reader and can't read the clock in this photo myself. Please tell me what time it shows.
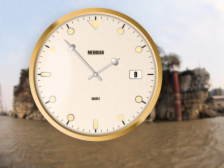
1:53
